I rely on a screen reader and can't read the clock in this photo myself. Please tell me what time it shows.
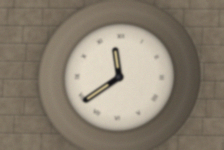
11:39
